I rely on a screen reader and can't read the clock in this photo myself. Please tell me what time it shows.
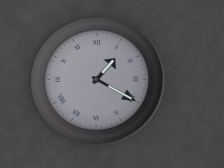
1:20
